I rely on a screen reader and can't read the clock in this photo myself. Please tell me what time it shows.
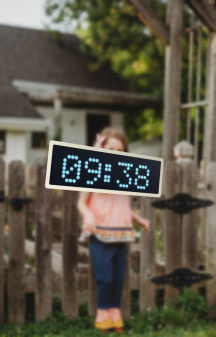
9:38
